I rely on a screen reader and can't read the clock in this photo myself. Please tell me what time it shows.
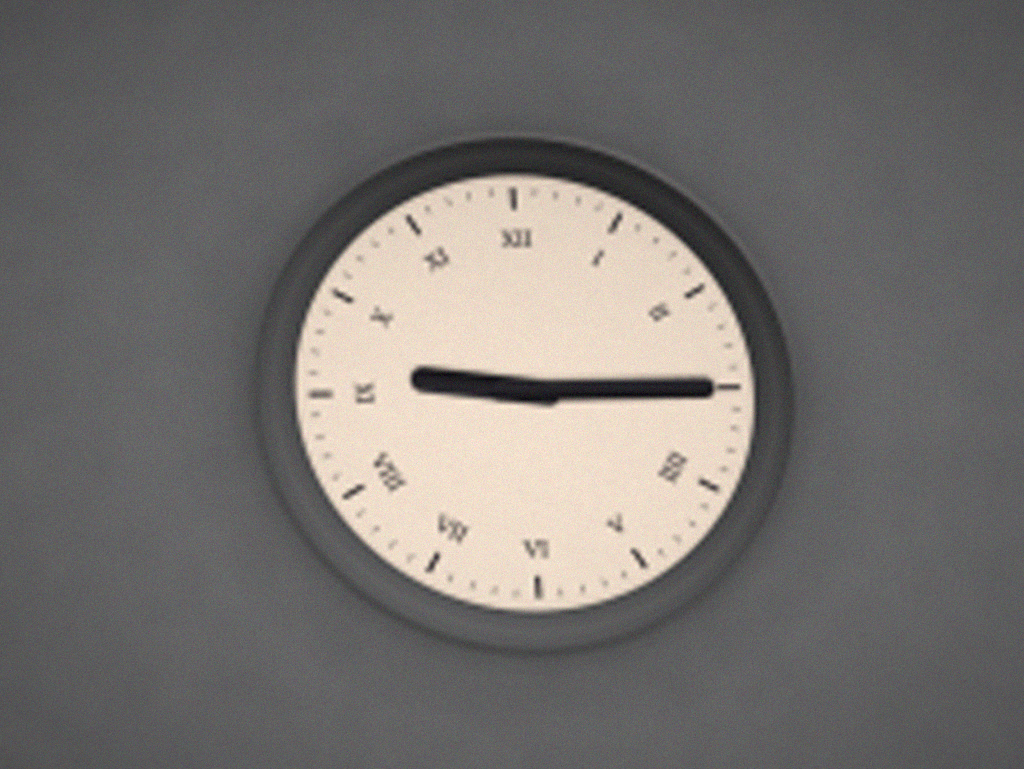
9:15
